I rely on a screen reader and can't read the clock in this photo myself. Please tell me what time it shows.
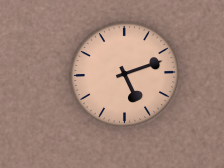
5:12
